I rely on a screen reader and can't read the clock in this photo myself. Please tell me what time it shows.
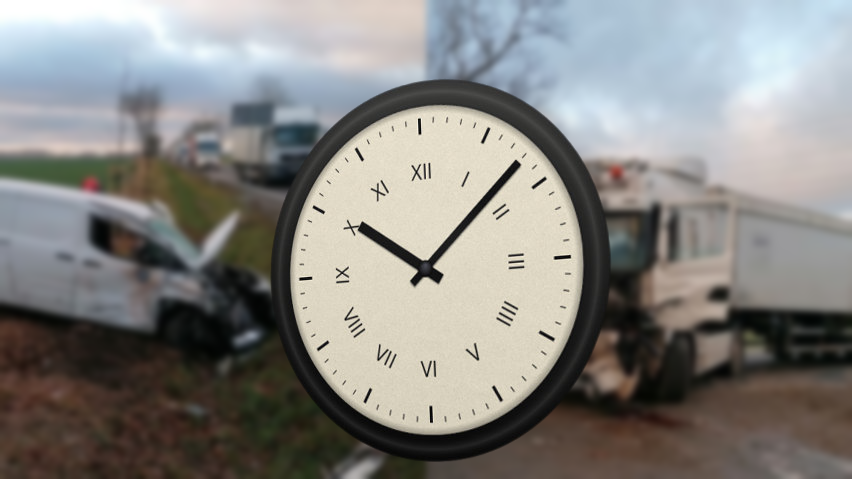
10:08
